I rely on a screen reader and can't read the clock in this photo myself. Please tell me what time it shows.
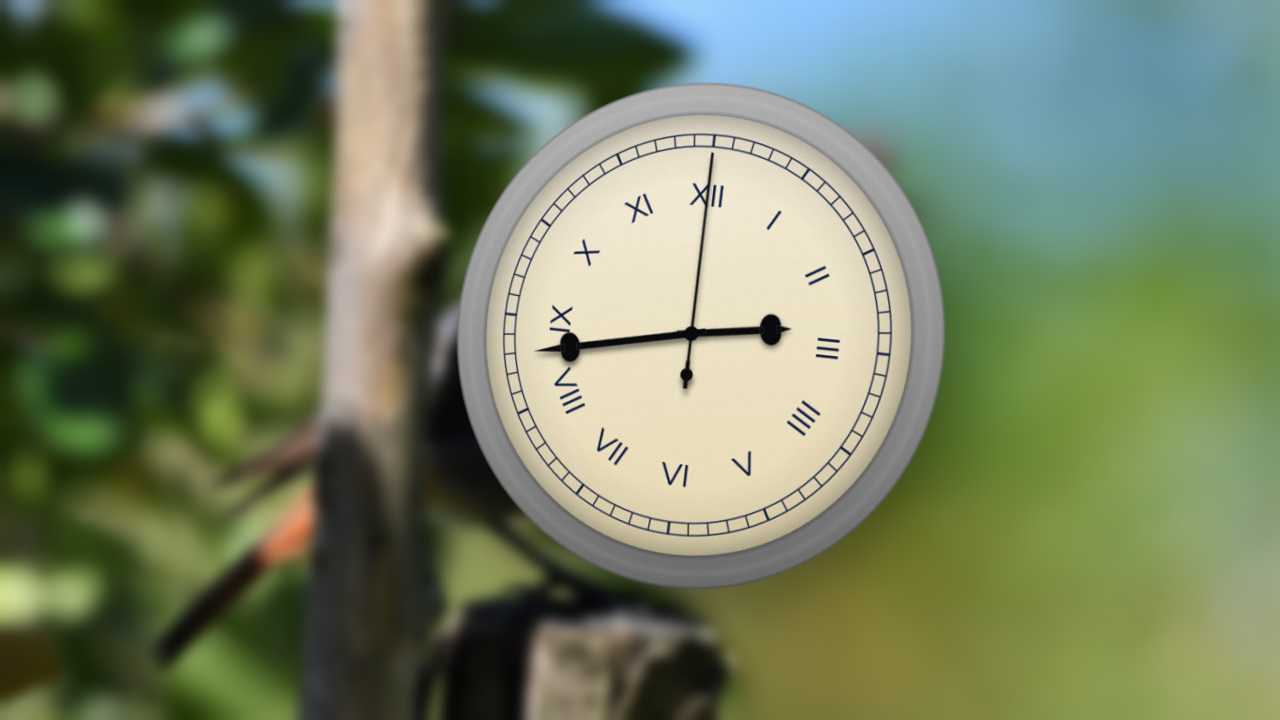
2:43:00
